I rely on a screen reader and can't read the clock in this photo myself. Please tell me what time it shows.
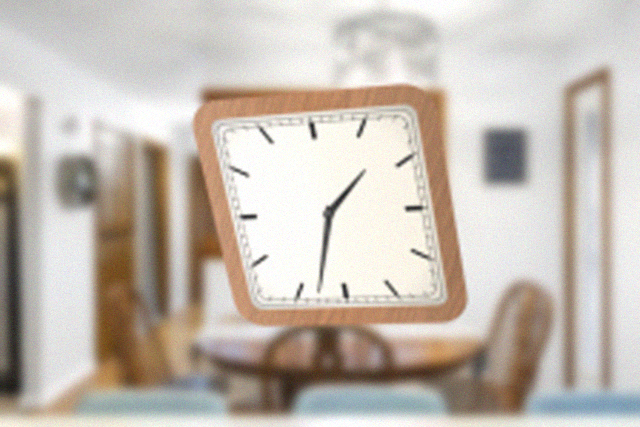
1:33
